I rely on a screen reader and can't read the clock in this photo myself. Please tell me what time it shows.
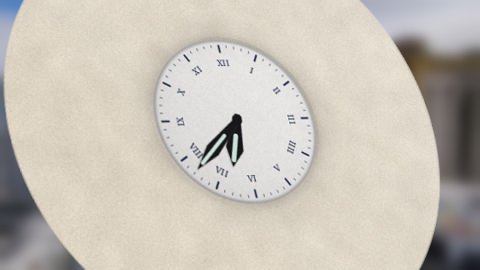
6:38
